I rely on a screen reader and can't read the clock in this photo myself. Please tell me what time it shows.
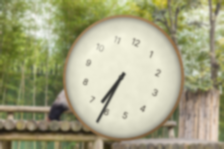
6:31
